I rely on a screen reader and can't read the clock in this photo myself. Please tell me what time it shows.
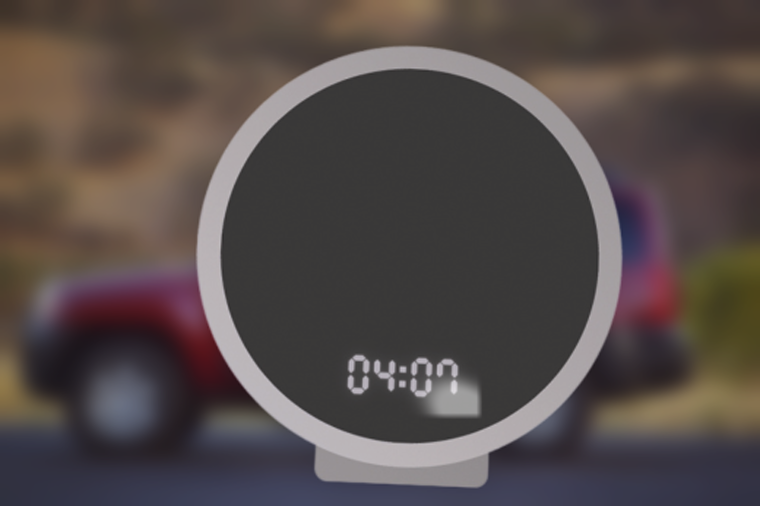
4:07
